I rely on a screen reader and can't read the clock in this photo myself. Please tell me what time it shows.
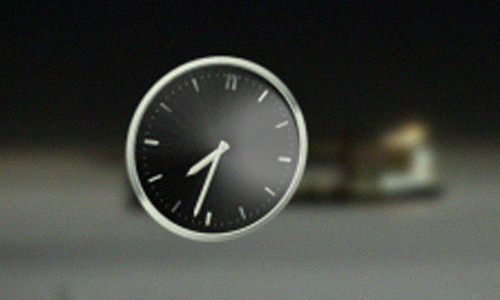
7:32
